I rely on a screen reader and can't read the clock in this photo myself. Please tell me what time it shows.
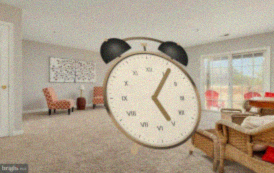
5:06
